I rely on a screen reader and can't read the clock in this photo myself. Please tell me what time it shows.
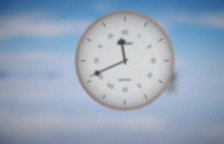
11:41
